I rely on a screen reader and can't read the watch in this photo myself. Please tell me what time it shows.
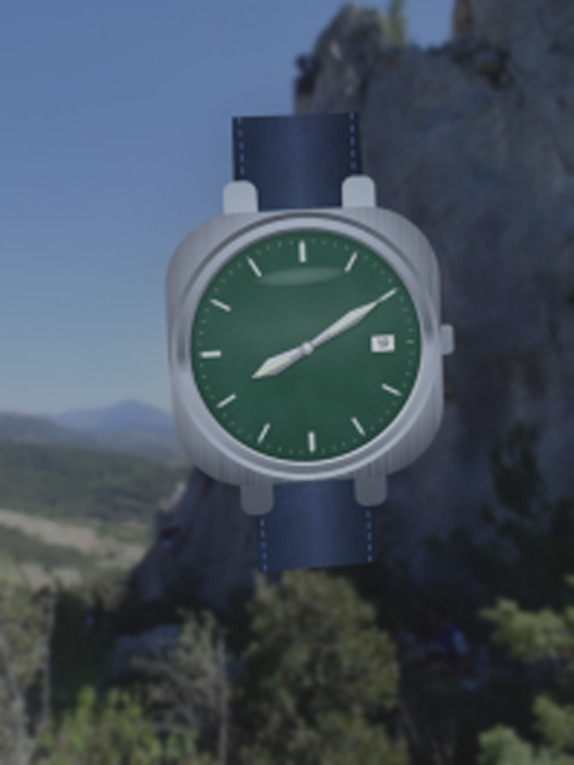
8:10
